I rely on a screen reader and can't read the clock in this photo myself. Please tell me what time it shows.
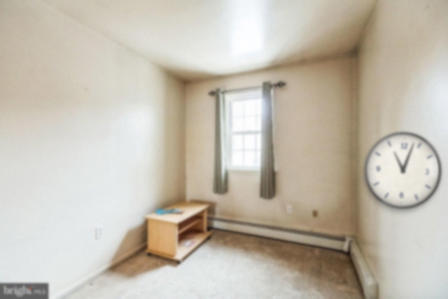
11:03
